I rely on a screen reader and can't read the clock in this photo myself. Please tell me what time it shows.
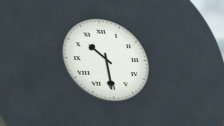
10:30
